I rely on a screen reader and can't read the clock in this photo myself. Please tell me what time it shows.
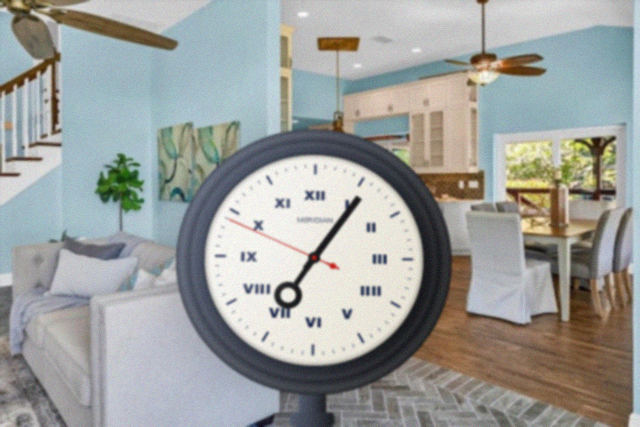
7:05:49
